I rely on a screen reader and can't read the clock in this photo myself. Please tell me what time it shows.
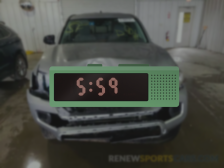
5:59
